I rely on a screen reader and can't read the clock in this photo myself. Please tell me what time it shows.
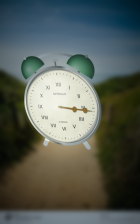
3:16
